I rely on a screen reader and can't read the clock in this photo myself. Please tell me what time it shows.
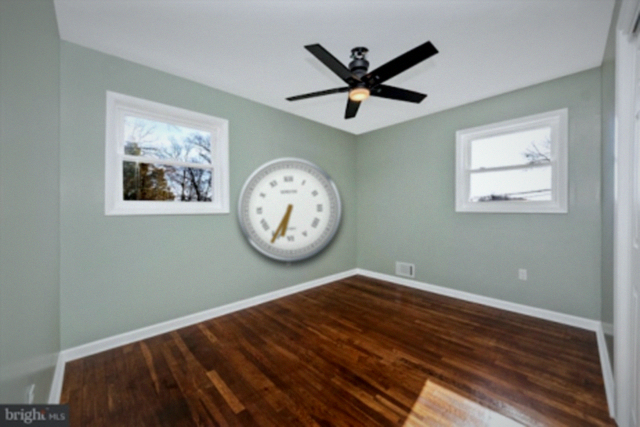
6:35
